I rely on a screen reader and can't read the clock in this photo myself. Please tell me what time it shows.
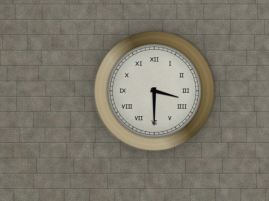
3:30
